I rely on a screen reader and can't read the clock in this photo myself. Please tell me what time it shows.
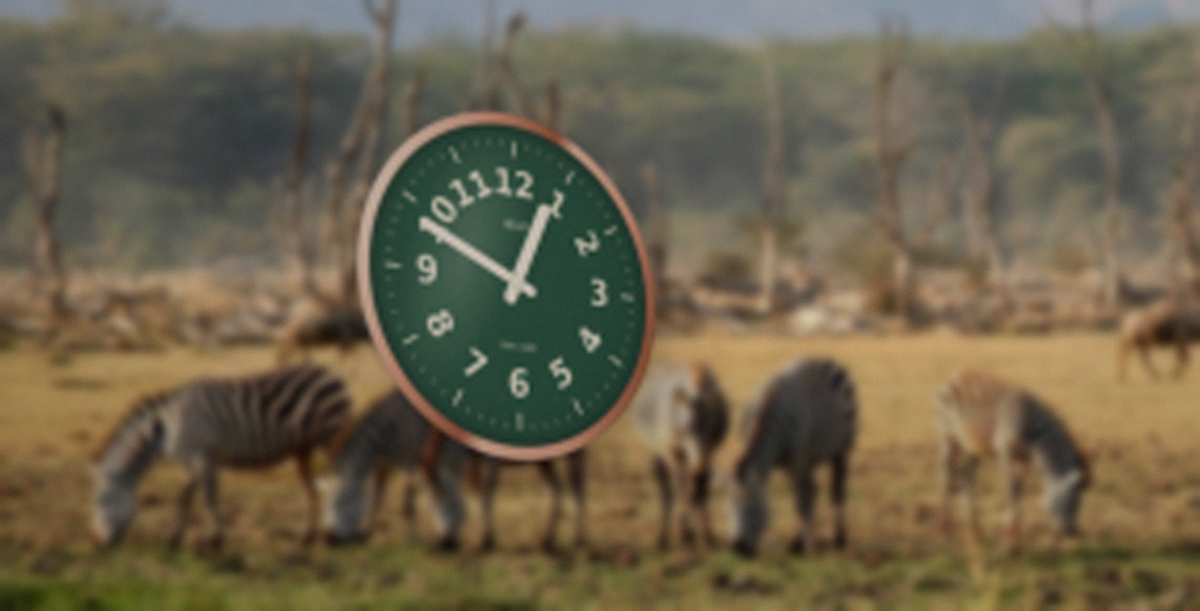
12:49
